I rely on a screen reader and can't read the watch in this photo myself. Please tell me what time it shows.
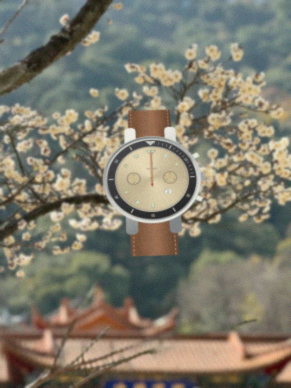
12:00
